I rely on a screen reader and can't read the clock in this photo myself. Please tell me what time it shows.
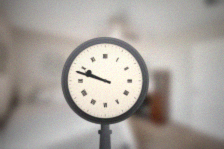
9:48
